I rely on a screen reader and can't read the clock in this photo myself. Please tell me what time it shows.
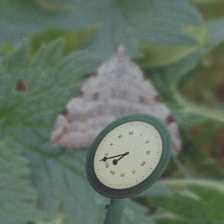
7:43
